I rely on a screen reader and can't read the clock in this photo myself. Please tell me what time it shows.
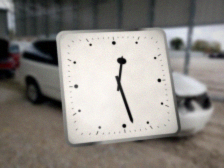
12:28
